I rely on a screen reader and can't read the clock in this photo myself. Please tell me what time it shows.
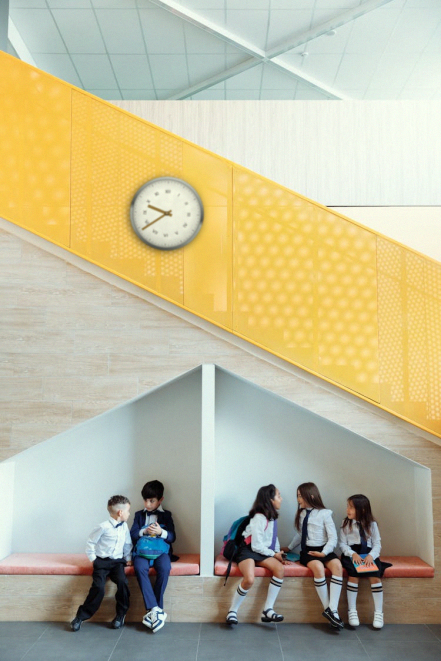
9:39
